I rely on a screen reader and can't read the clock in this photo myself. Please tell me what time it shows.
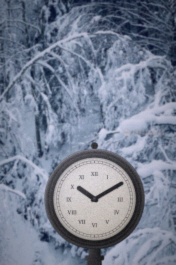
10:10
